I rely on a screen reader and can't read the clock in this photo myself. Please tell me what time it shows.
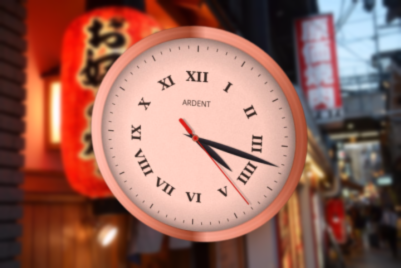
4:17:23
